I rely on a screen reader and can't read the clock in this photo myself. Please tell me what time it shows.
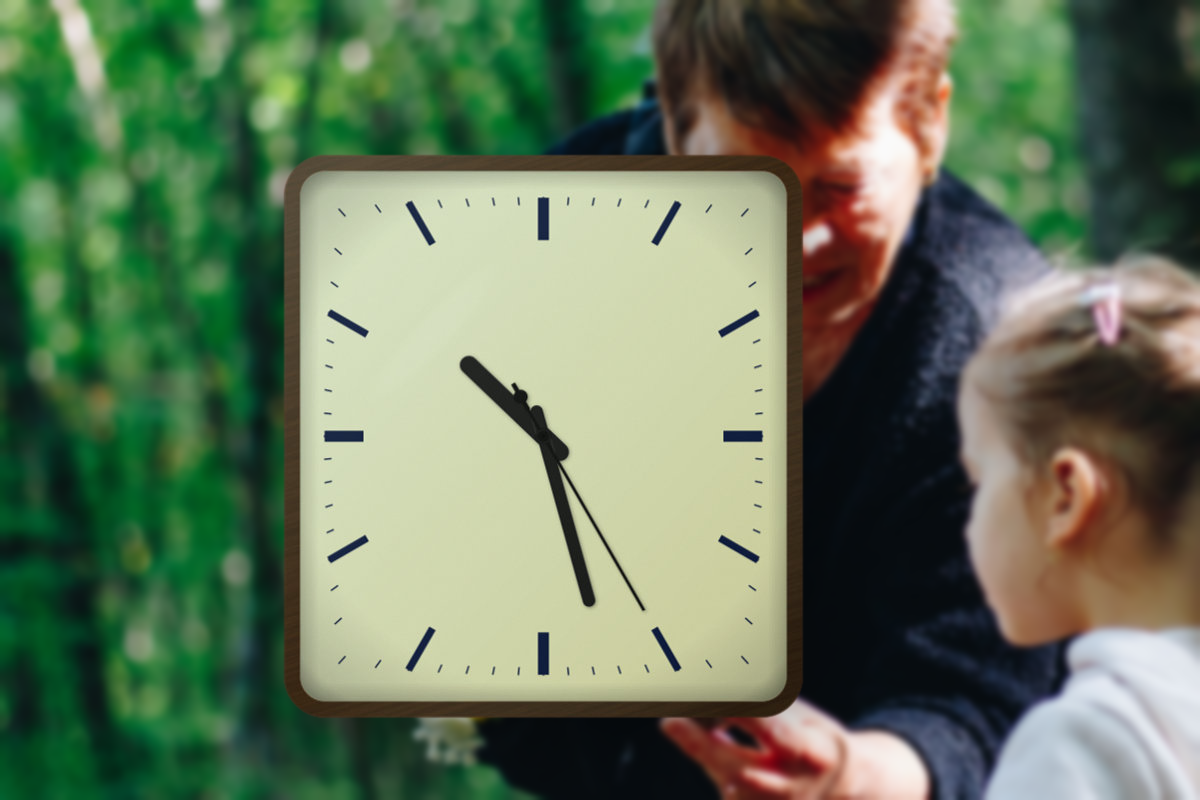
10:27:25
